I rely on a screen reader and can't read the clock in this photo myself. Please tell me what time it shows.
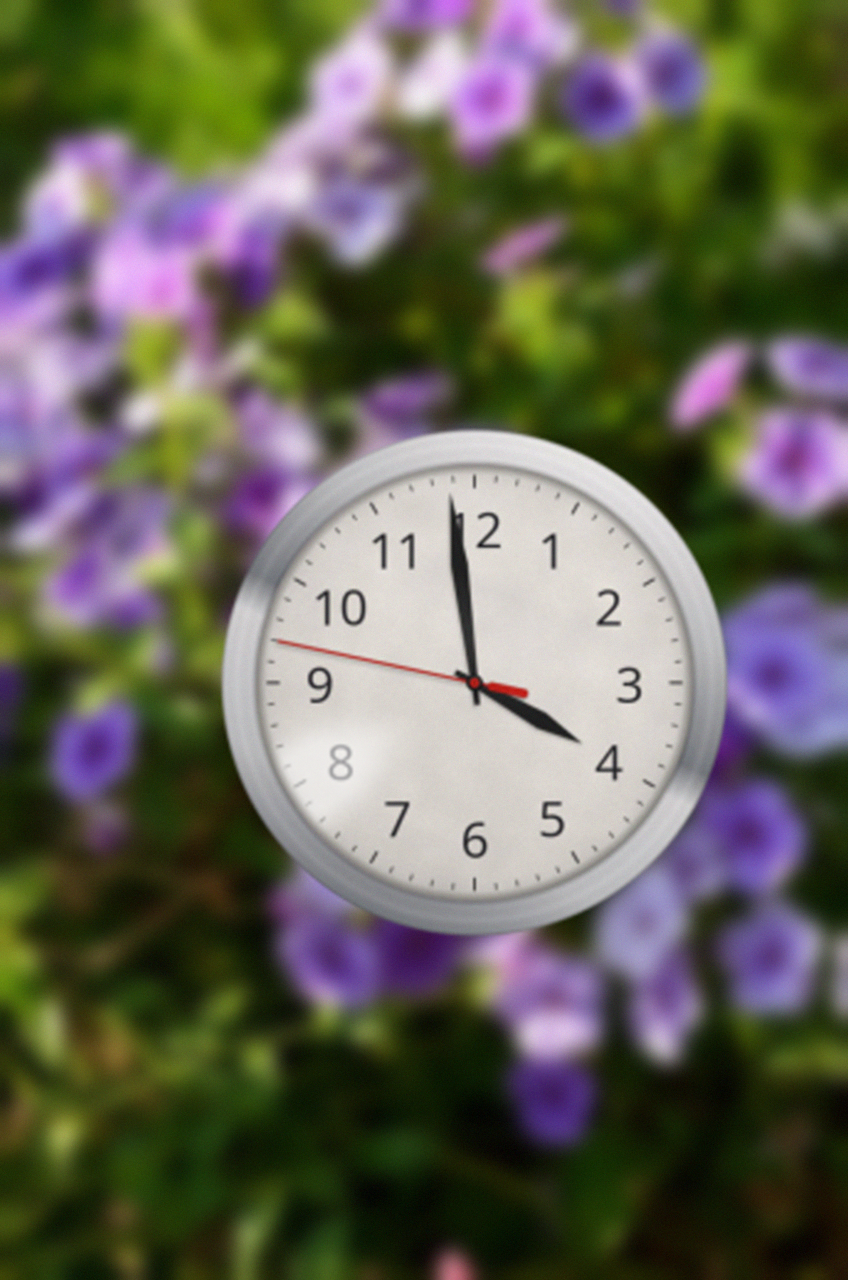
3:58:47
